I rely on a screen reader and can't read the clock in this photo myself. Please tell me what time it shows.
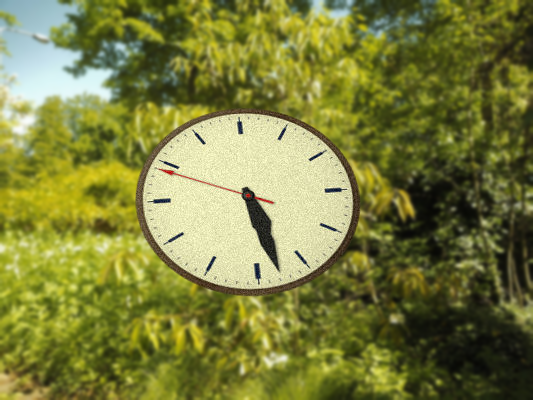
5:27:49
